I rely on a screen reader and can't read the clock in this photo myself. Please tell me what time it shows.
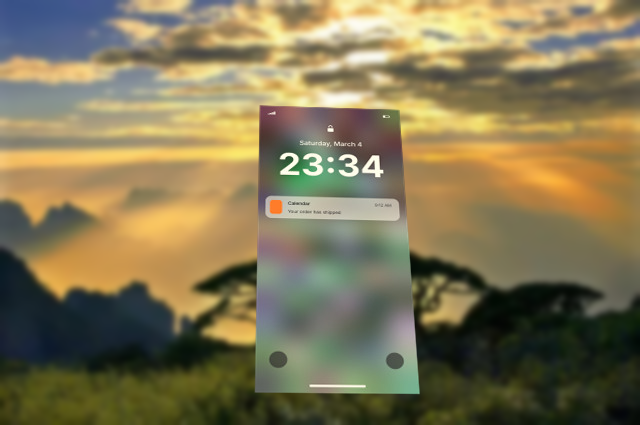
23:34
